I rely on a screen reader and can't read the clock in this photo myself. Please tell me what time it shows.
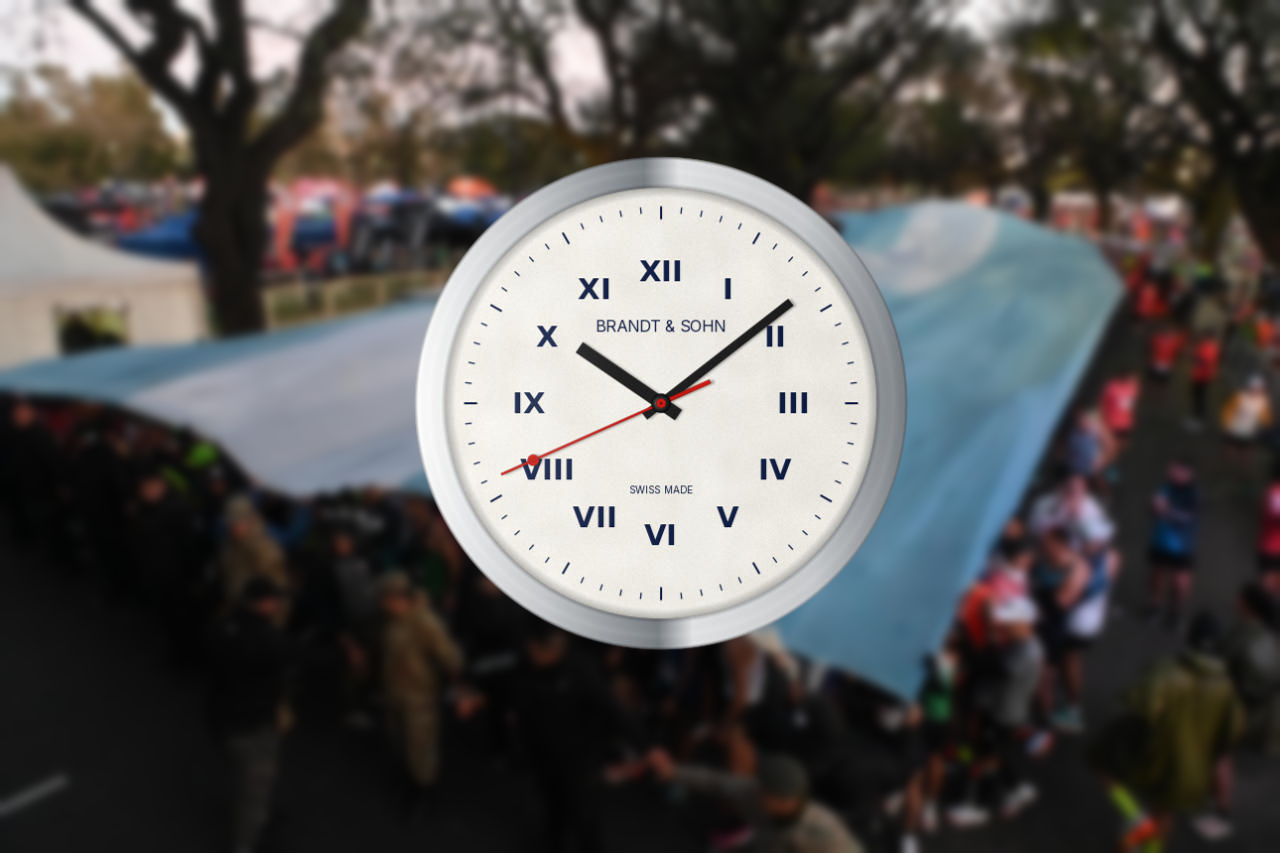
10:08:41
